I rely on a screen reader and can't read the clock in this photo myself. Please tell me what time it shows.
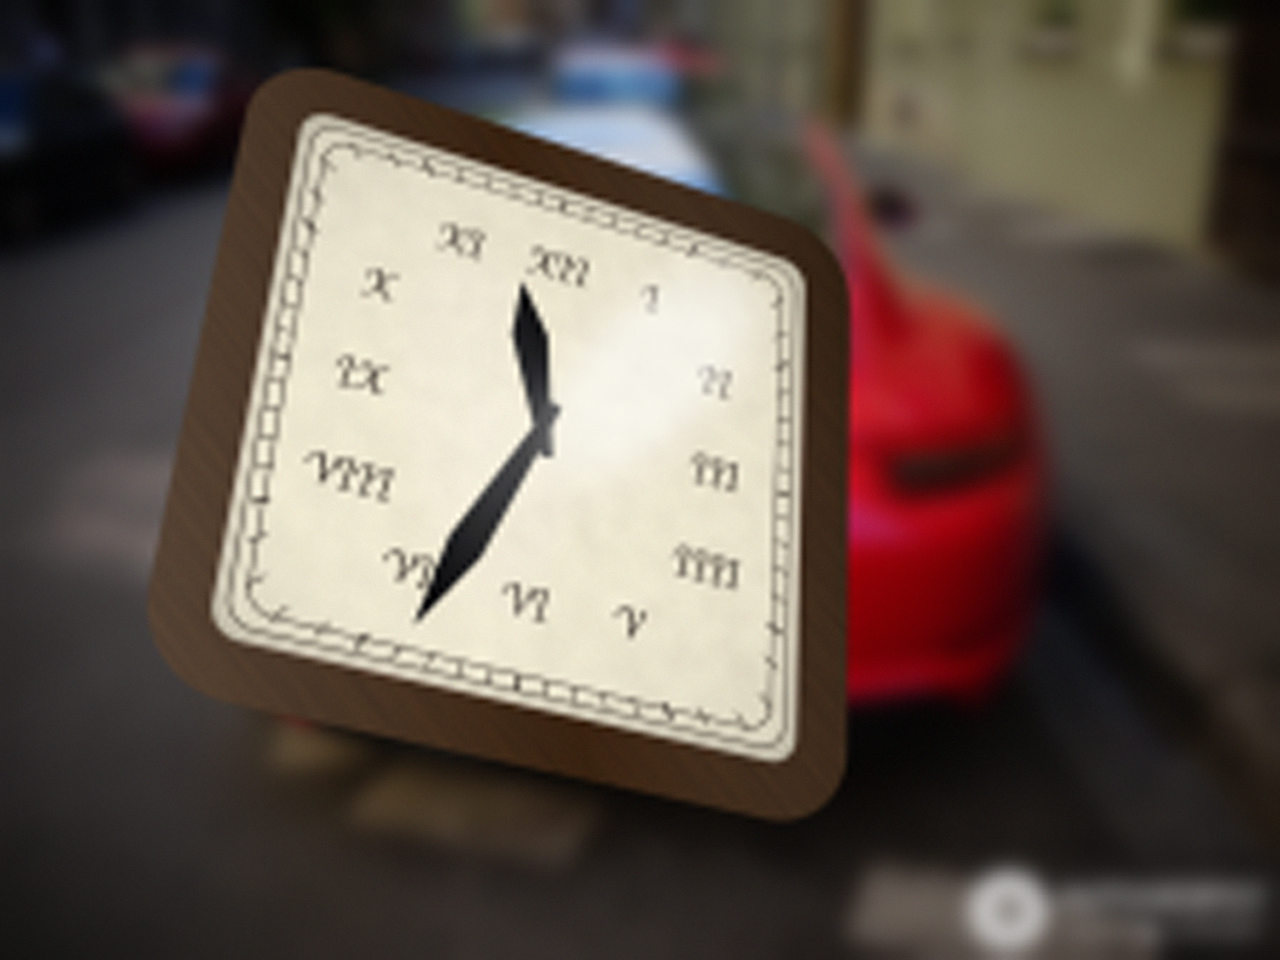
11:34
